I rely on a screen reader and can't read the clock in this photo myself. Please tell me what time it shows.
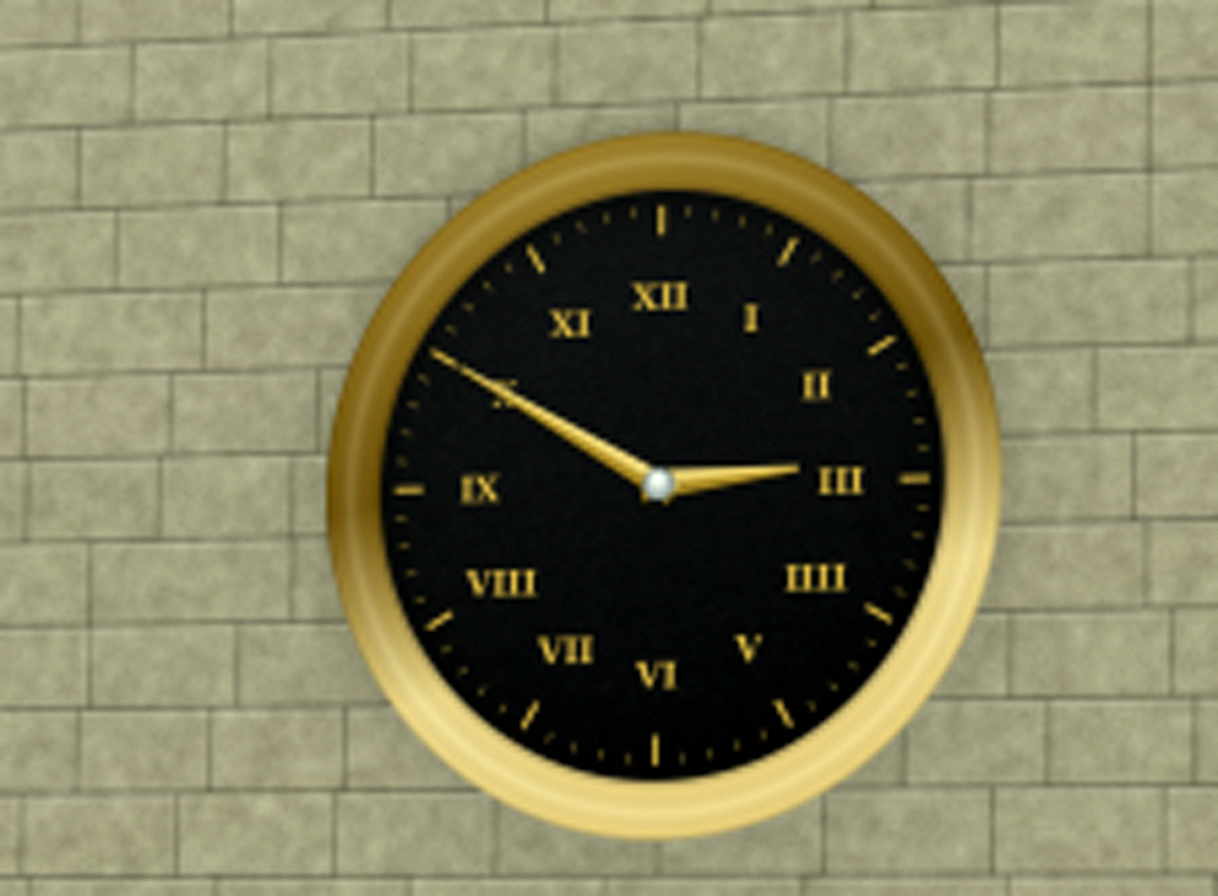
2:50
